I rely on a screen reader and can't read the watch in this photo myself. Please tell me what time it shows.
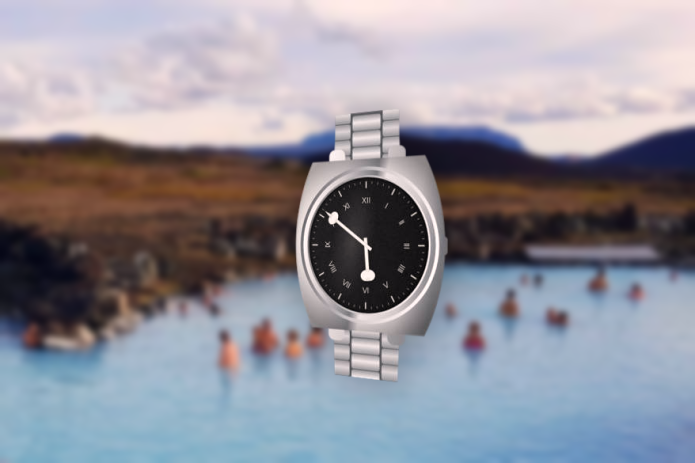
5:51
